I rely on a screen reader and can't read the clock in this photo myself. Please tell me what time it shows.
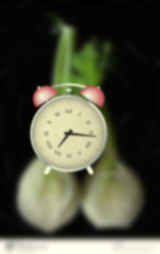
7:16
